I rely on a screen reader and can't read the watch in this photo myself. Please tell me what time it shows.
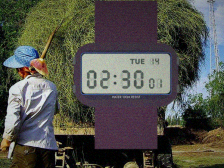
2:30:01
